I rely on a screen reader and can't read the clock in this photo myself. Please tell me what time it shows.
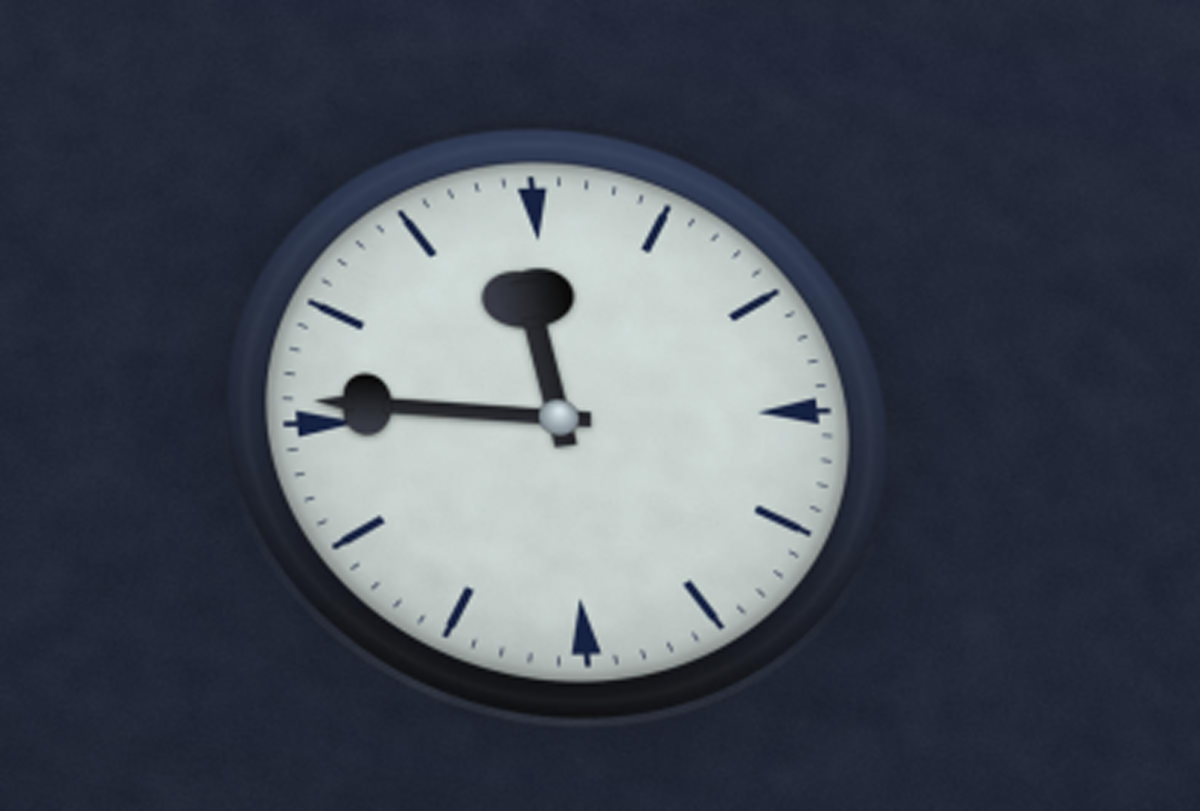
11:46
